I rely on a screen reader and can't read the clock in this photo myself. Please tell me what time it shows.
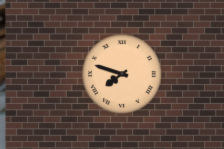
7:48
